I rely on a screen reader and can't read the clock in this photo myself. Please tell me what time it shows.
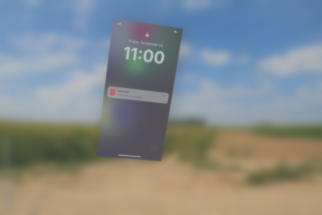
11:00
